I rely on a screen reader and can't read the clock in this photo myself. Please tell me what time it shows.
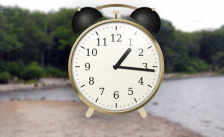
1:16
